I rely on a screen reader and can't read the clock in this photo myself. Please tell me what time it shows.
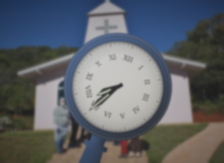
7:35
